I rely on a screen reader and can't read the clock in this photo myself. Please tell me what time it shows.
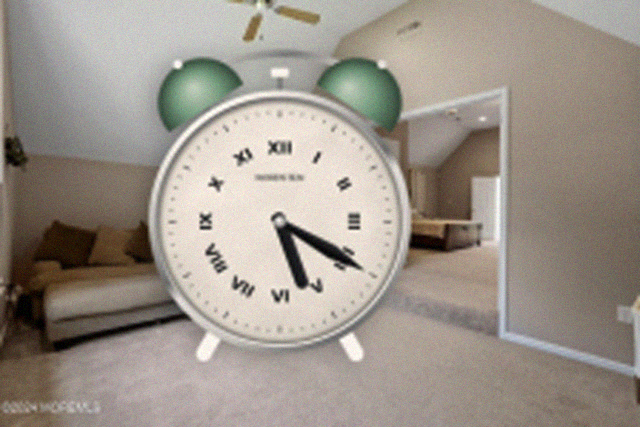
5:20
